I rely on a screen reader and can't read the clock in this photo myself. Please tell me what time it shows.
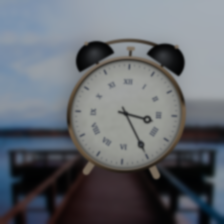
3:25
